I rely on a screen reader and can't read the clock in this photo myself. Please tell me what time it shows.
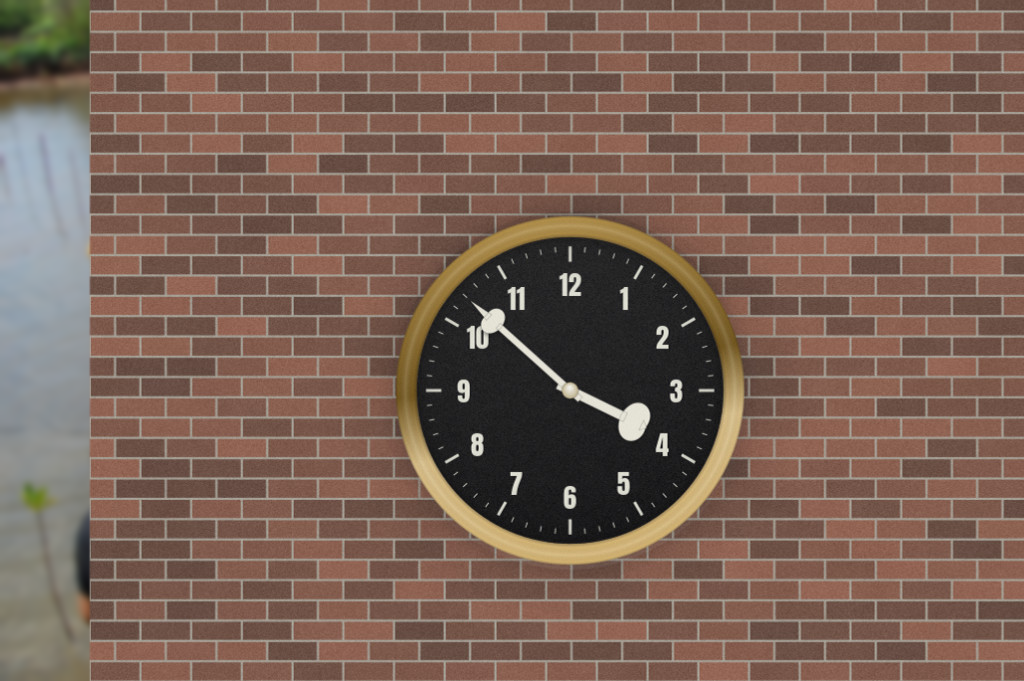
3:52
